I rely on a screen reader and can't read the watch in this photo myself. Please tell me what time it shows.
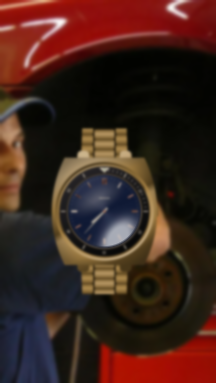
7:37
